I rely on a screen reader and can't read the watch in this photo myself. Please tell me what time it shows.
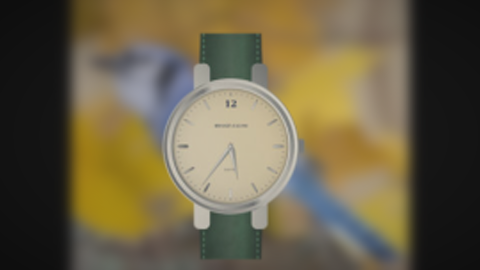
5:36
